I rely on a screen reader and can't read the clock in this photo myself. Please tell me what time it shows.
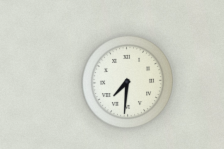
7:31
